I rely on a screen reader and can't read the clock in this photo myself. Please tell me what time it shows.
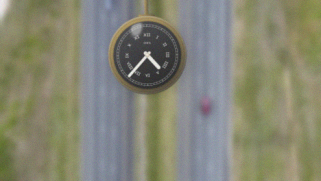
4:37
